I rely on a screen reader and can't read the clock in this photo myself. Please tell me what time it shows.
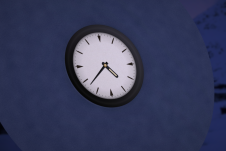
4:38
